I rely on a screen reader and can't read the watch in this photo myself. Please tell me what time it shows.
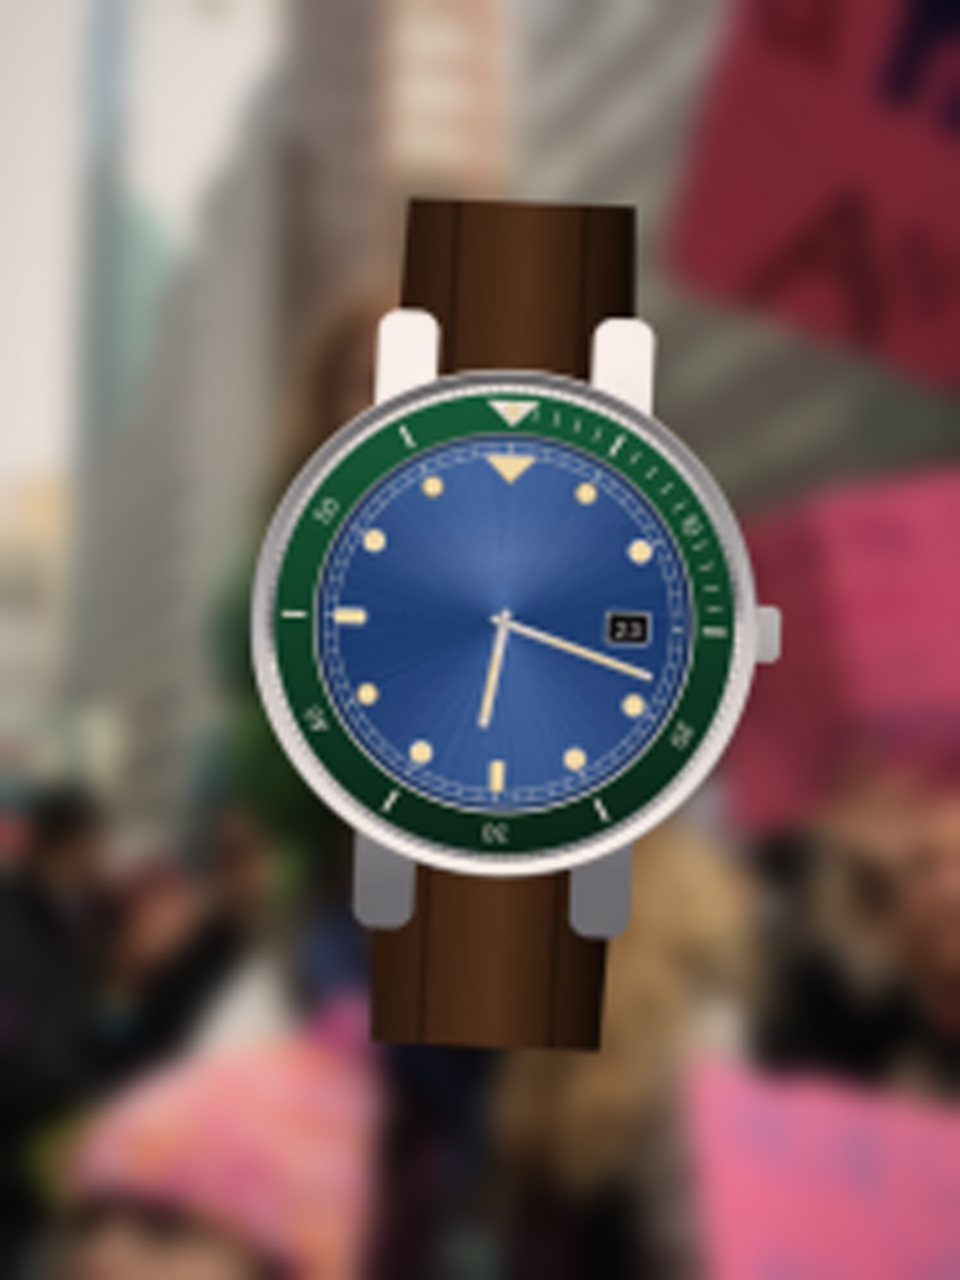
6:18
